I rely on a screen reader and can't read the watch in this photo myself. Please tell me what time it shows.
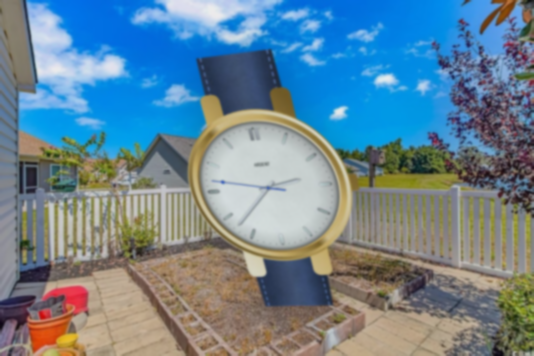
2:37:47
